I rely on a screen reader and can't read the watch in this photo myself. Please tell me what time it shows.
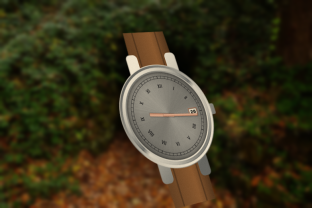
9:16
